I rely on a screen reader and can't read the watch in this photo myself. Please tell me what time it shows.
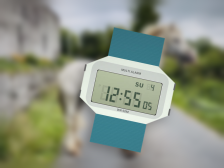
12:55:05
